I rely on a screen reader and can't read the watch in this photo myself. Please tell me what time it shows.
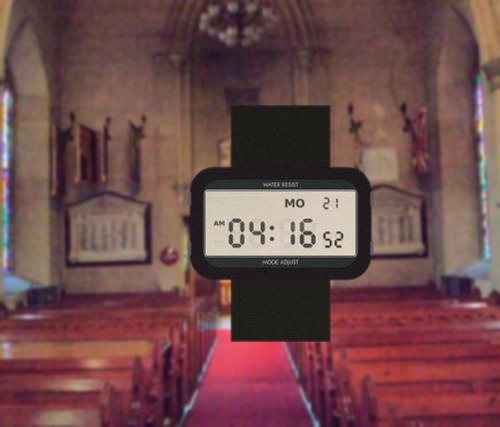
4:16:52
